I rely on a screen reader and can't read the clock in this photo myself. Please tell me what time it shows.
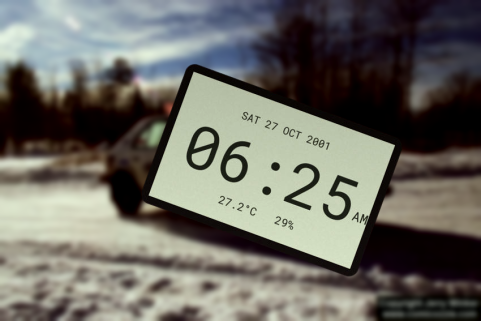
6:25
